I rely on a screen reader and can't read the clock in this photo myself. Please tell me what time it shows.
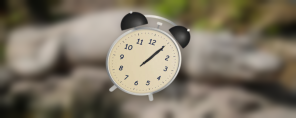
1:05
